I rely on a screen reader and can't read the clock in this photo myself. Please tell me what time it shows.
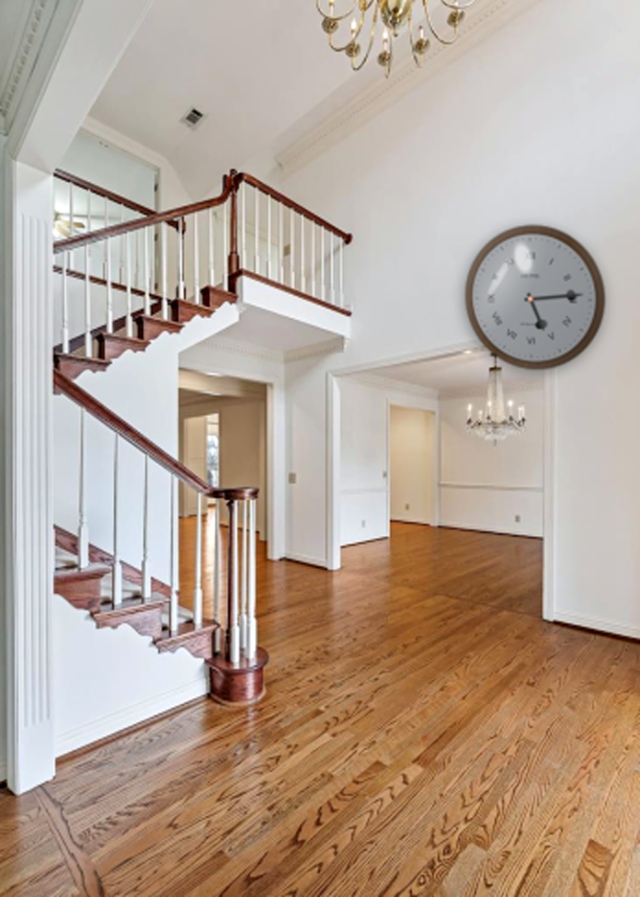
5:14
